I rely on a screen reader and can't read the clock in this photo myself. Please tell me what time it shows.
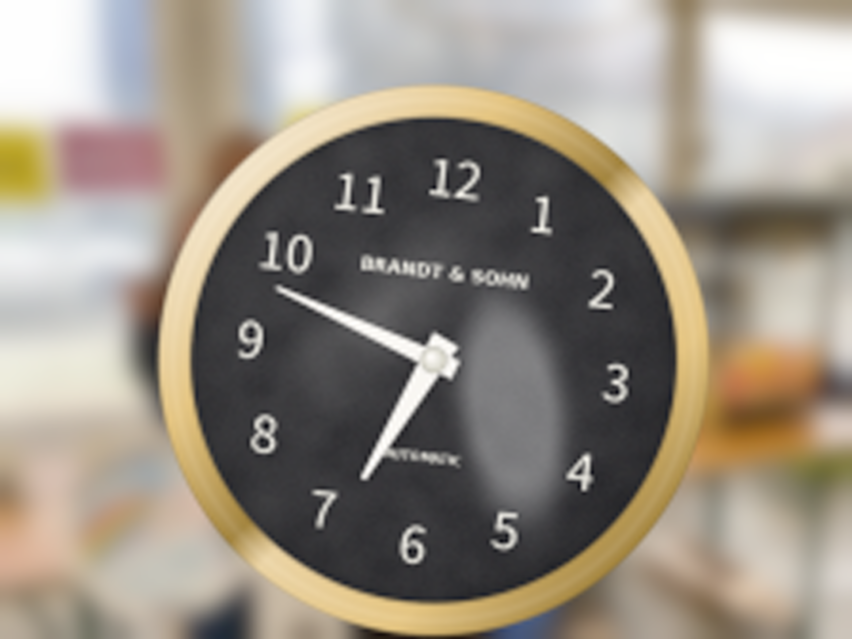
6:48
